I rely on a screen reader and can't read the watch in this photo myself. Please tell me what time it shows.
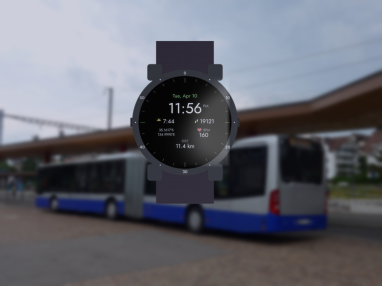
11:56
